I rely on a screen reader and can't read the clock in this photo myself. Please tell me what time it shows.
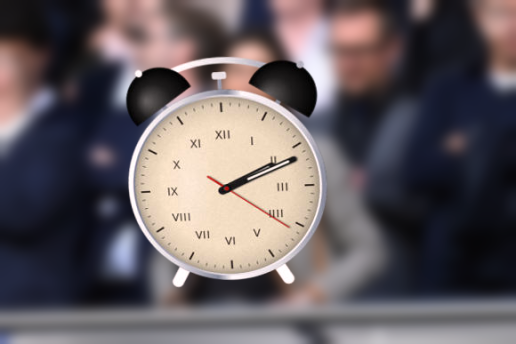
2:11:21
